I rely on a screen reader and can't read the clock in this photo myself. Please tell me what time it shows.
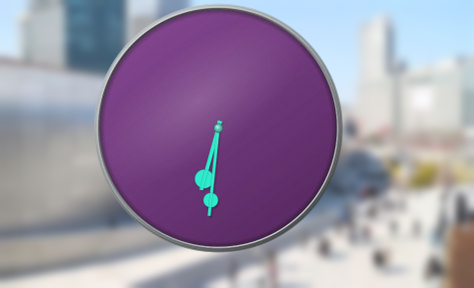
6:31
